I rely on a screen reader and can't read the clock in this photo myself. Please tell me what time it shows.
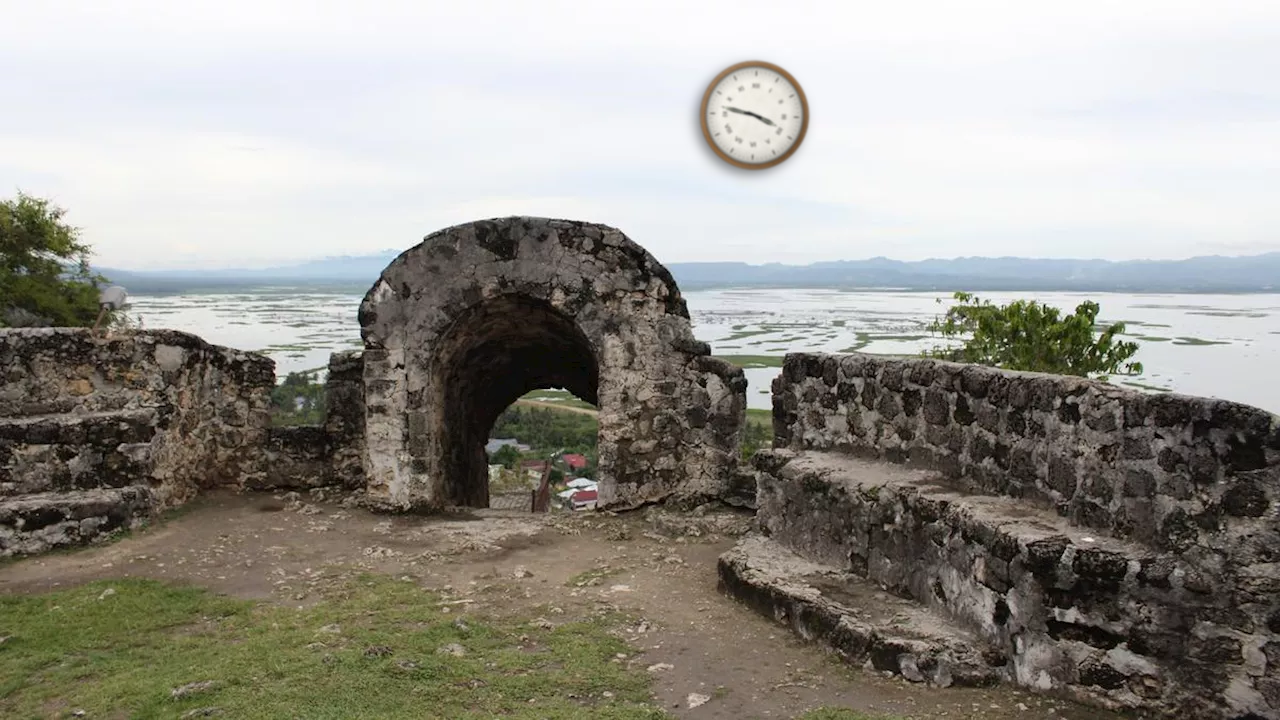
3:47
